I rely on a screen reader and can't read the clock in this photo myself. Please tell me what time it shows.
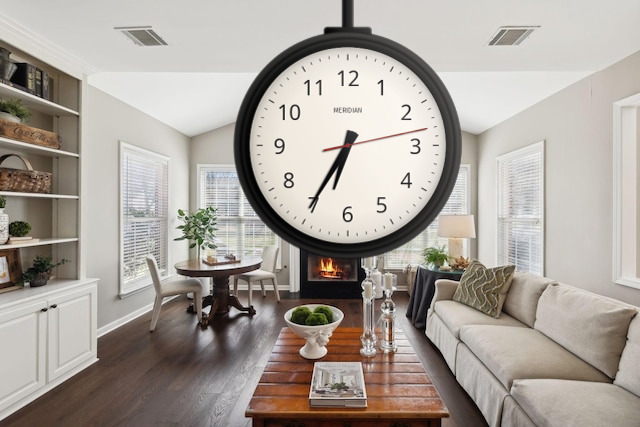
6:35:13
